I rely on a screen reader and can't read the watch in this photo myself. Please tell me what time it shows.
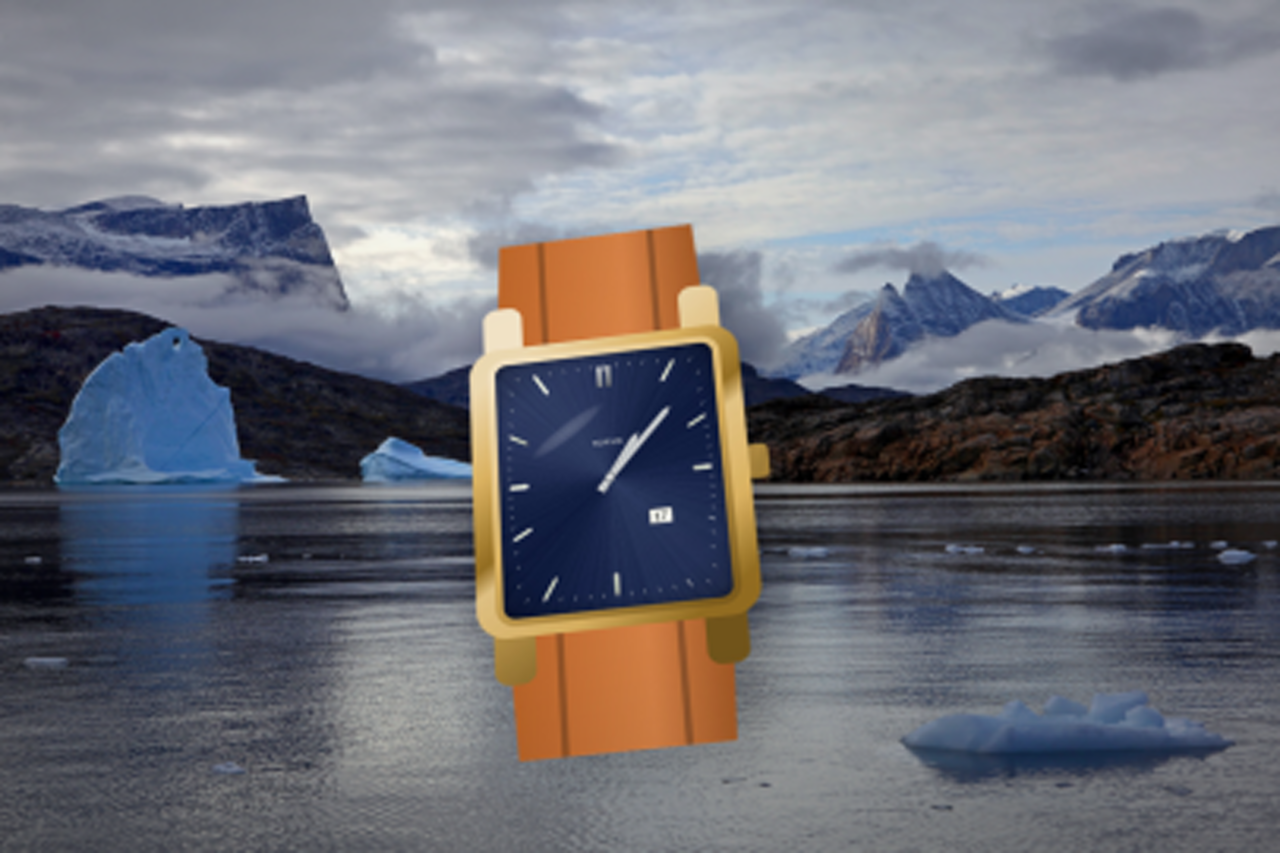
1:07
